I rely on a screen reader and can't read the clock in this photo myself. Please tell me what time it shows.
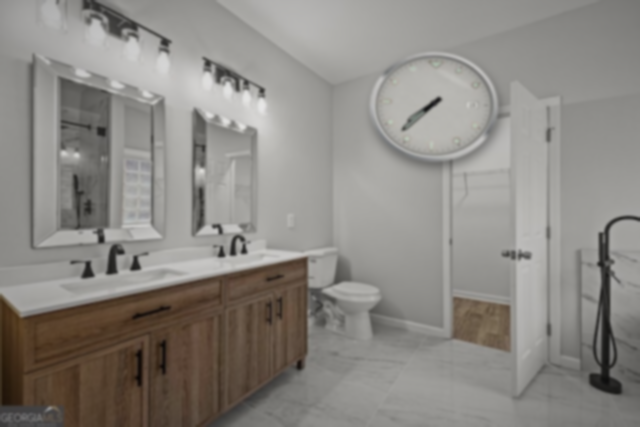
7:37
